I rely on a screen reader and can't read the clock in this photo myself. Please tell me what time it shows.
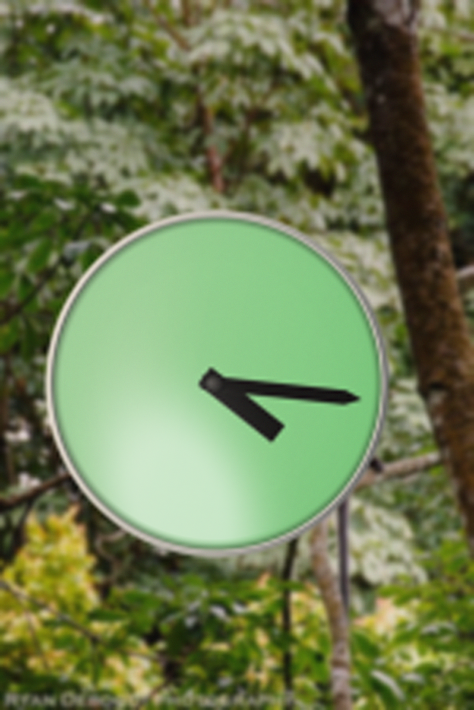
4:16
